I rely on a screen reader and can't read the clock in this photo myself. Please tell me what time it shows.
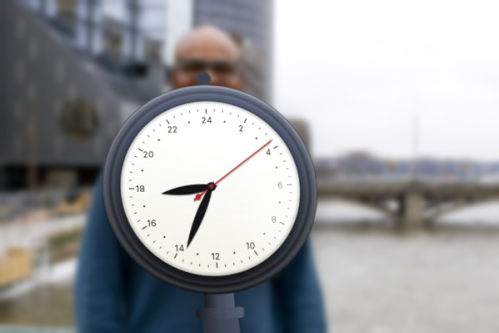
17:34:09
